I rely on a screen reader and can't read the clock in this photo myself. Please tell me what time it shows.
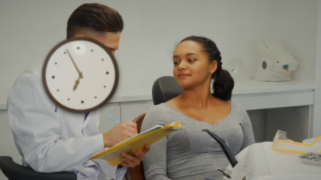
6:56
